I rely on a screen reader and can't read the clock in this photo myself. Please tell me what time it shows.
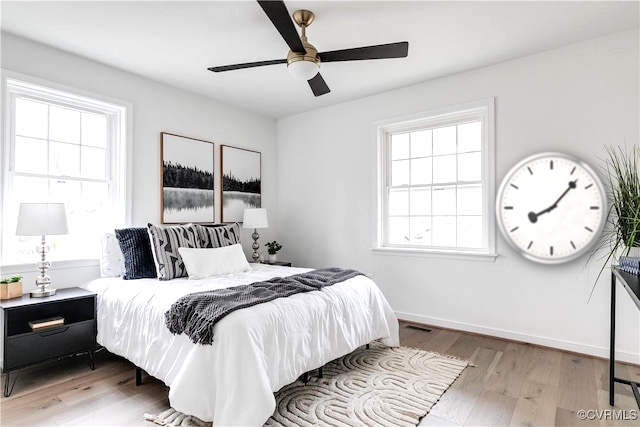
8:07
